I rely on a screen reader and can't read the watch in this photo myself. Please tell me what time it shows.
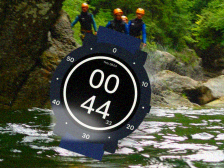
0:44
